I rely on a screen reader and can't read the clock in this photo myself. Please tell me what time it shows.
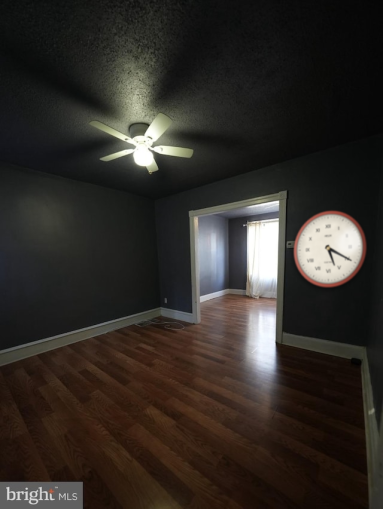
5:20
